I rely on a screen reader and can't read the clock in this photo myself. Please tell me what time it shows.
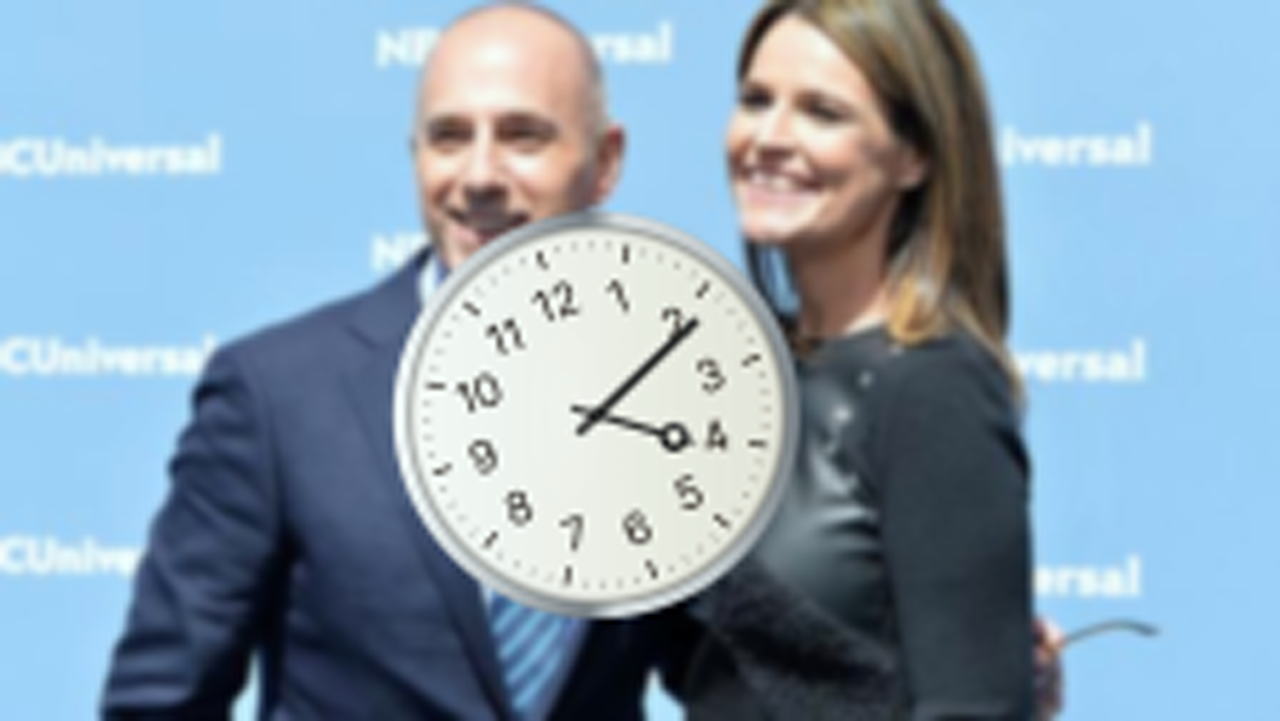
4:11
